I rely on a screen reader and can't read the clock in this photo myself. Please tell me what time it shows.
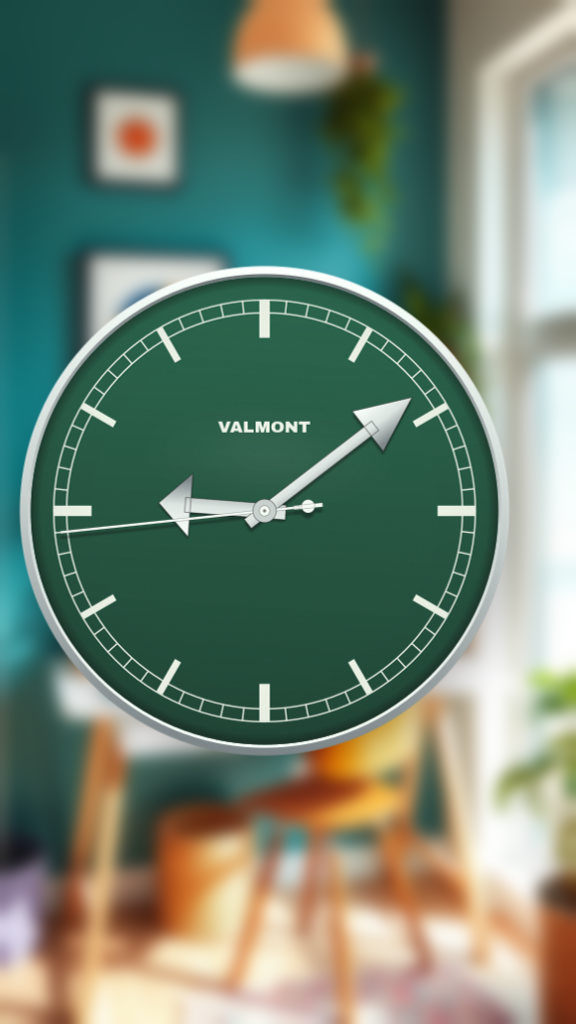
9:08:44
